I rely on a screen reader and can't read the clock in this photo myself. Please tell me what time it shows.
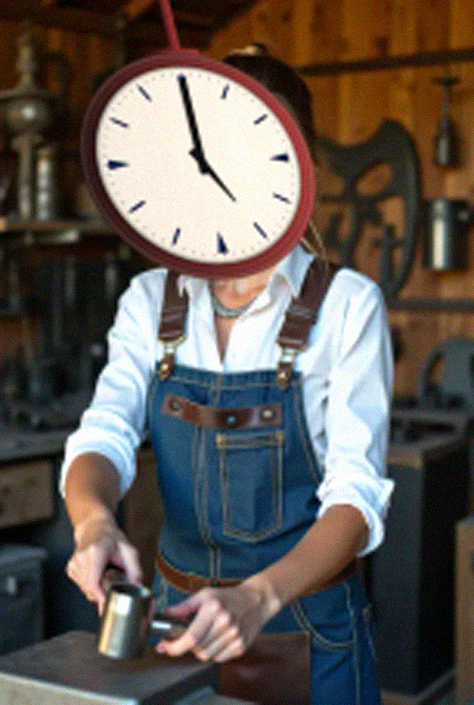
5:00
